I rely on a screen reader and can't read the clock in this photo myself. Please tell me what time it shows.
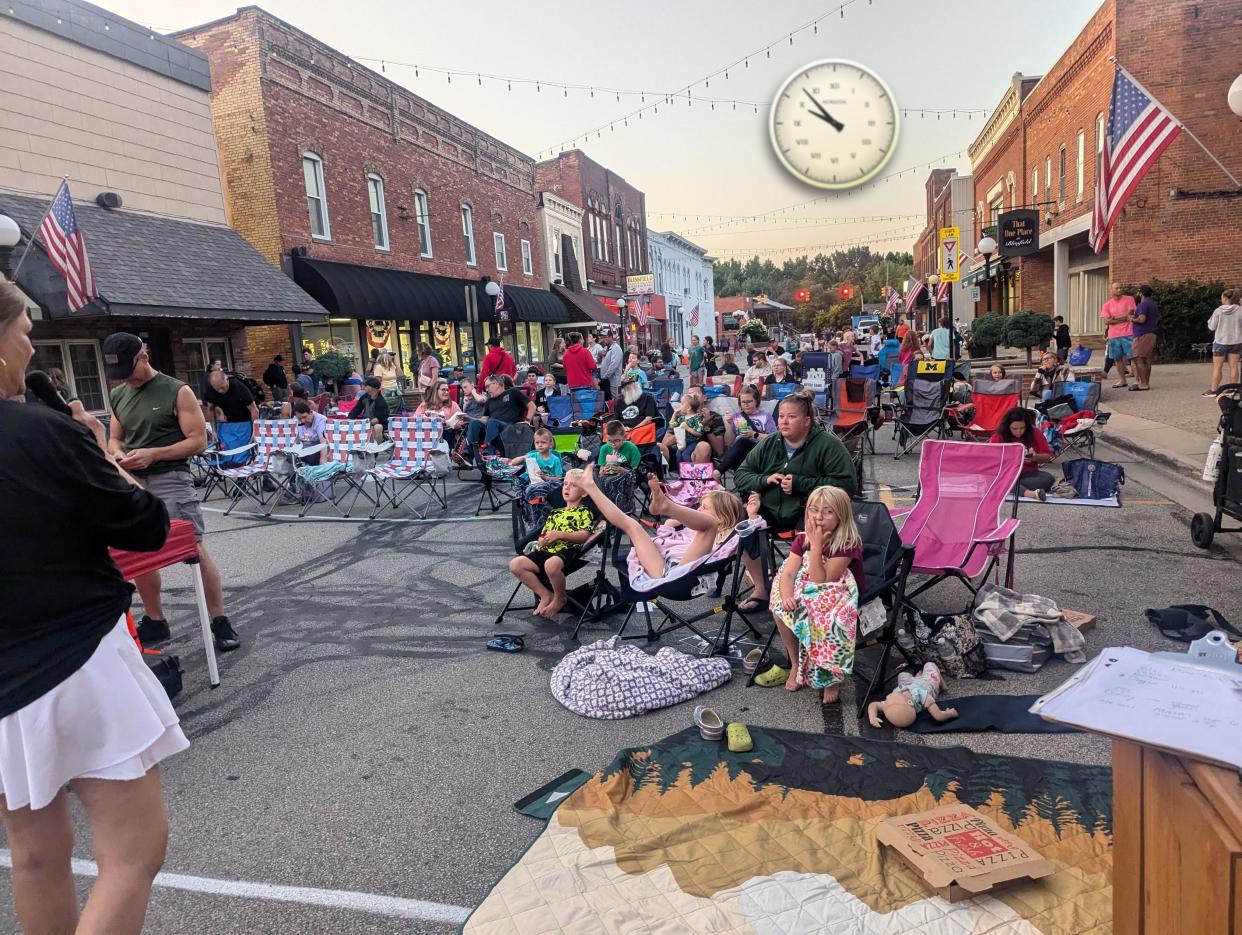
9:53
